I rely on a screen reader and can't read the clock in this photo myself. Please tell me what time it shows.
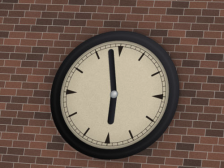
5:58
